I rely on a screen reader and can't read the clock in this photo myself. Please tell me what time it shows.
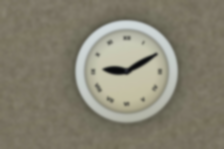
9:10
